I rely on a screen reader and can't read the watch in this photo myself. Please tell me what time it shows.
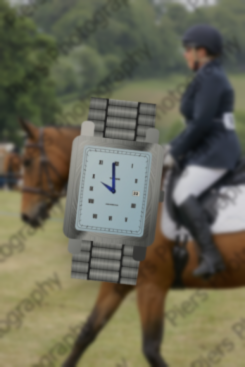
9:59
